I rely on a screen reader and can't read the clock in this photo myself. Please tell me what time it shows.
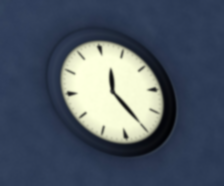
12:25
